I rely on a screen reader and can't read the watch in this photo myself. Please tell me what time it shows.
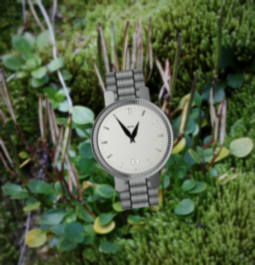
12:55
